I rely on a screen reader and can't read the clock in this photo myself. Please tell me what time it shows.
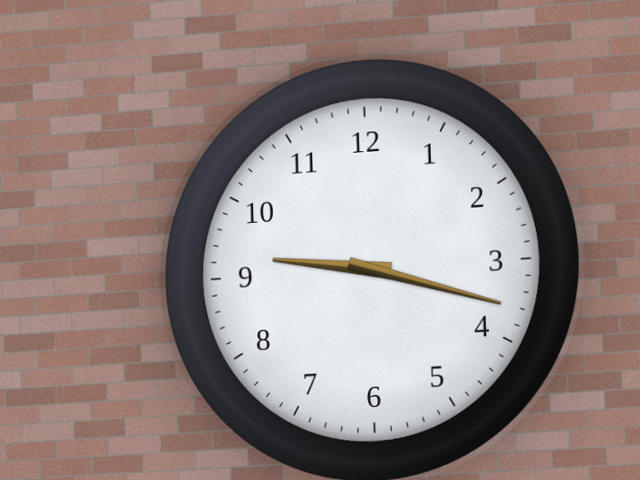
9:18
